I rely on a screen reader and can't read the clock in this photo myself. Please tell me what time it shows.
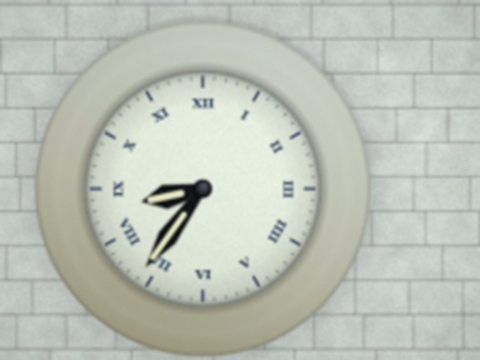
8:36
